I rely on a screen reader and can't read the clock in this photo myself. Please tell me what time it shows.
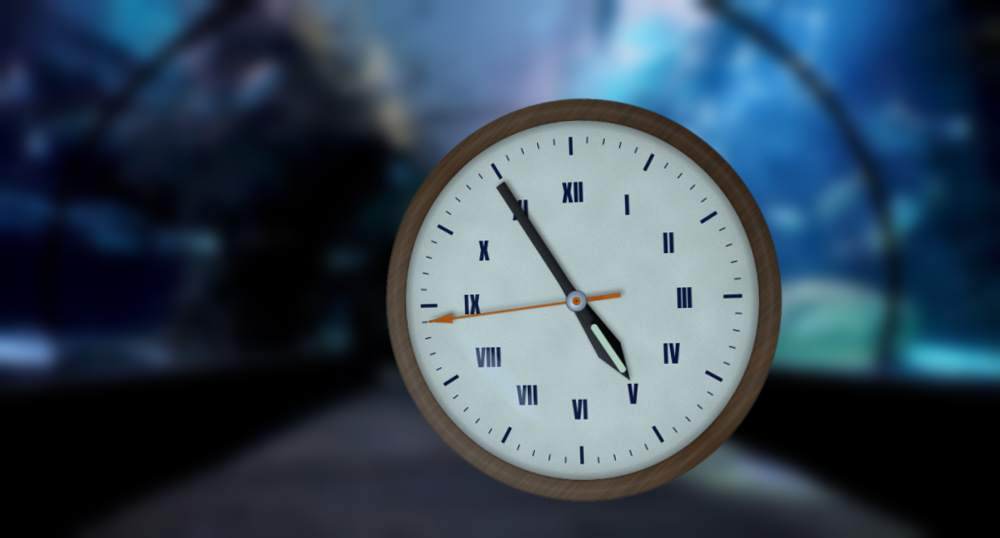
4:54:44
